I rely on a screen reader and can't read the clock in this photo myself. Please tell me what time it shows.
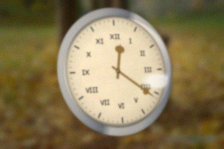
12:21
